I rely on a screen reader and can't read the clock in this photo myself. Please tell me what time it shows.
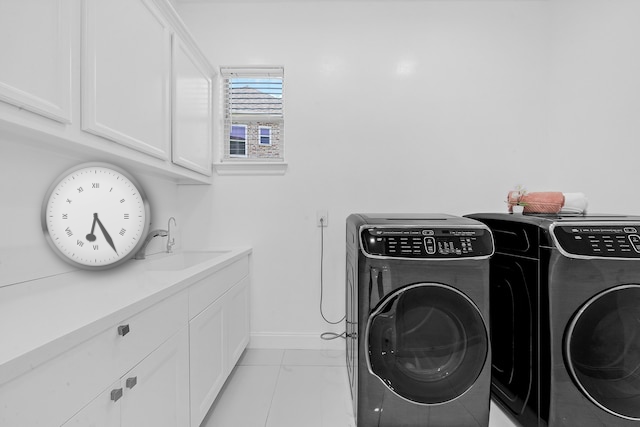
6:25
